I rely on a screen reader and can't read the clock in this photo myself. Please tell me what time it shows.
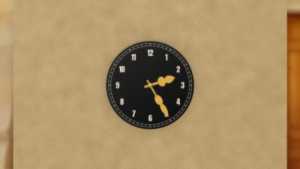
2:25
